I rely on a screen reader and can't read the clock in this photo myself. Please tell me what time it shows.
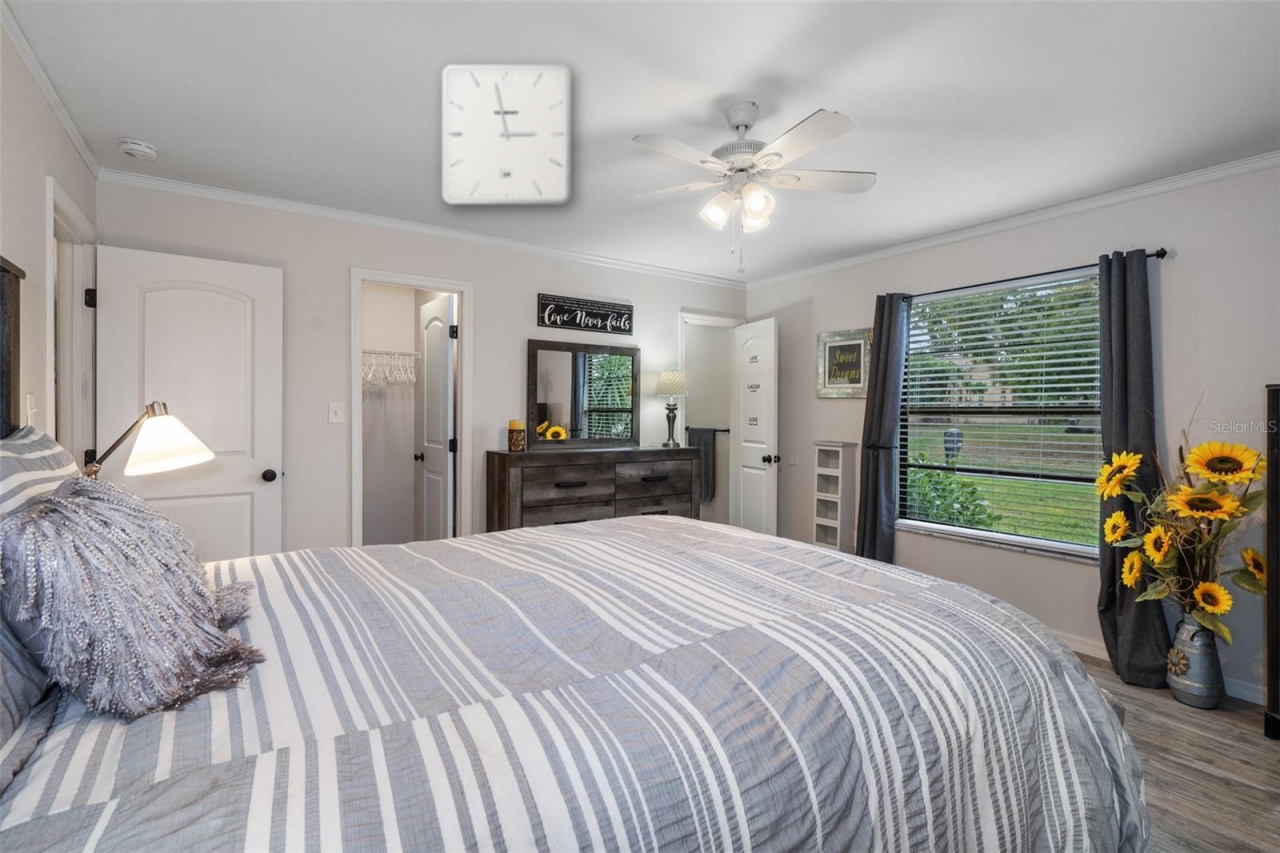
2:58
